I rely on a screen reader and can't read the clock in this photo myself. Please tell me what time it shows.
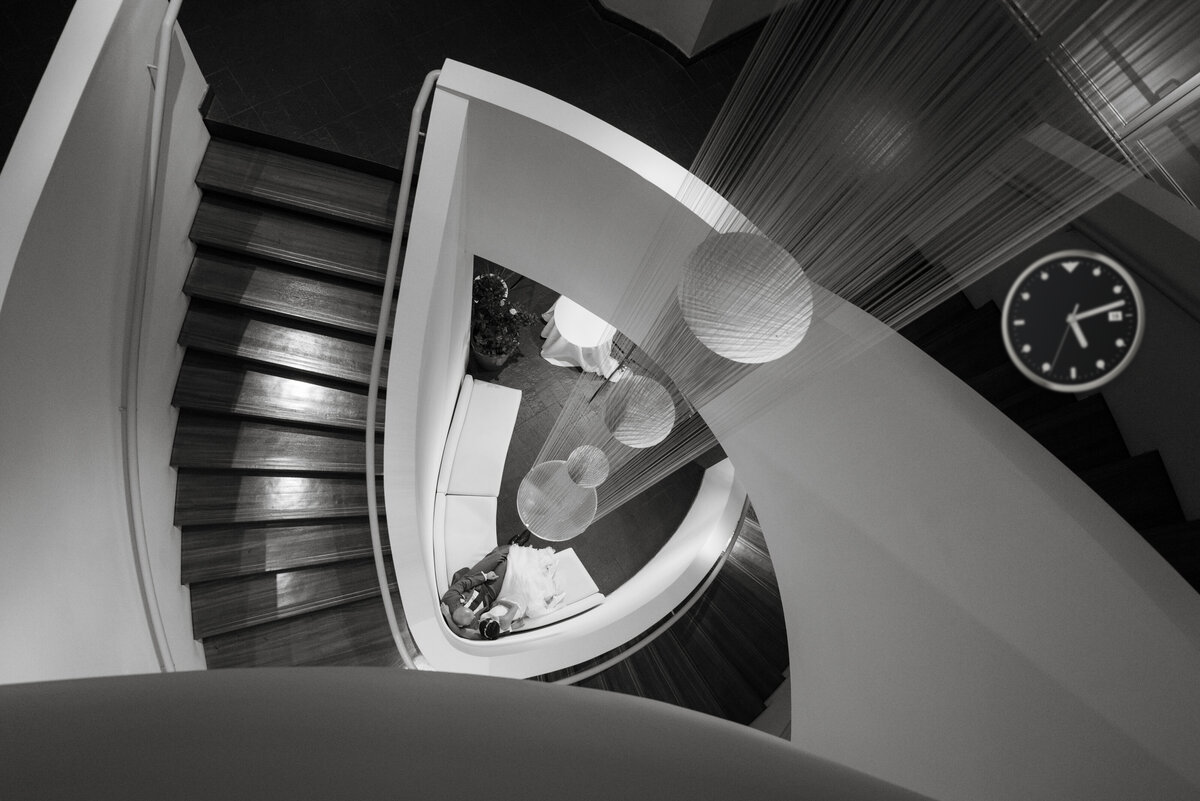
5:12:34
